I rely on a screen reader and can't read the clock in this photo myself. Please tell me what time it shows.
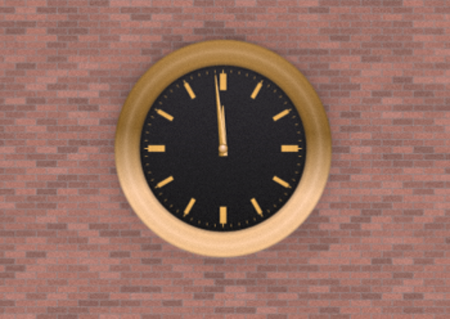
11:59
